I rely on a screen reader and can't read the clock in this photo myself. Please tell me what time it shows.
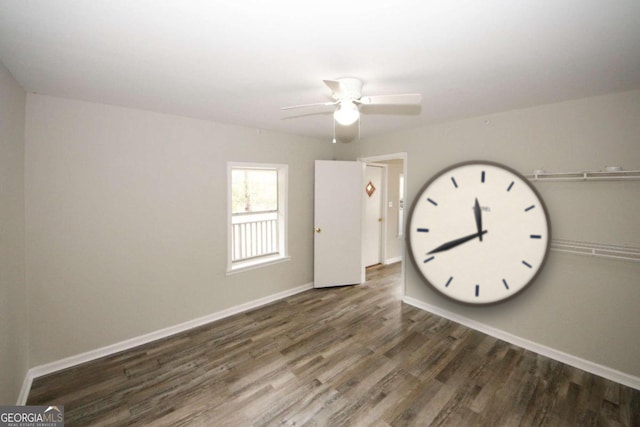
11:41
